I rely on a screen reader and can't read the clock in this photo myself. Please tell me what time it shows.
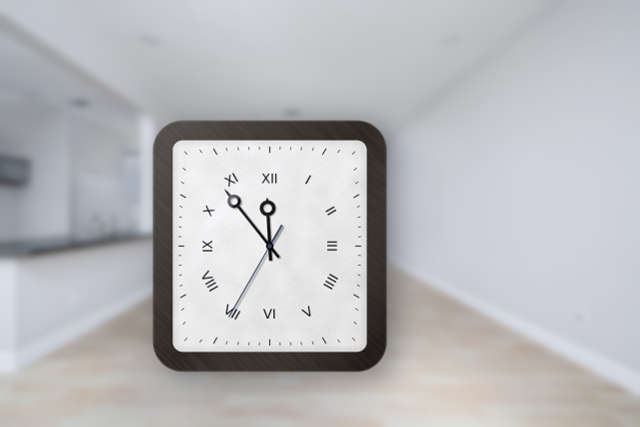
11:53:35
